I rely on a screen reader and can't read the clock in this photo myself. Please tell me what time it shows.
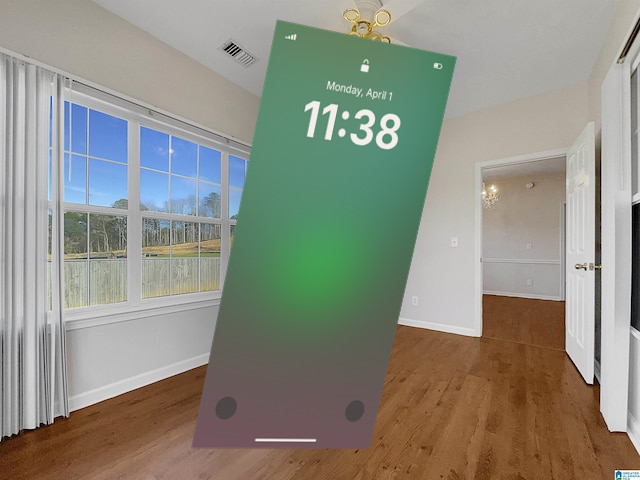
11:38
